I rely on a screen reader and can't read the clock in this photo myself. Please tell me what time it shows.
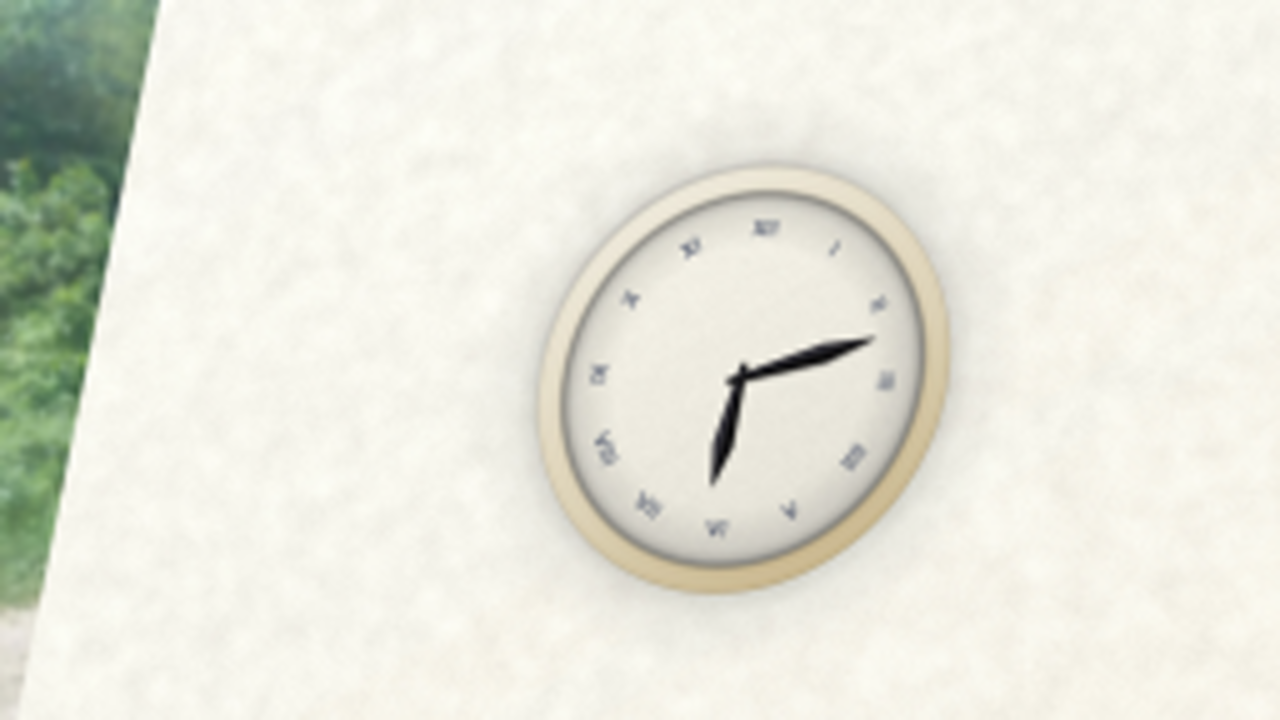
6:12
